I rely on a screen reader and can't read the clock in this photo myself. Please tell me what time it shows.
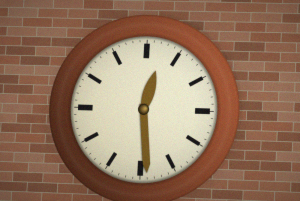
12:29
